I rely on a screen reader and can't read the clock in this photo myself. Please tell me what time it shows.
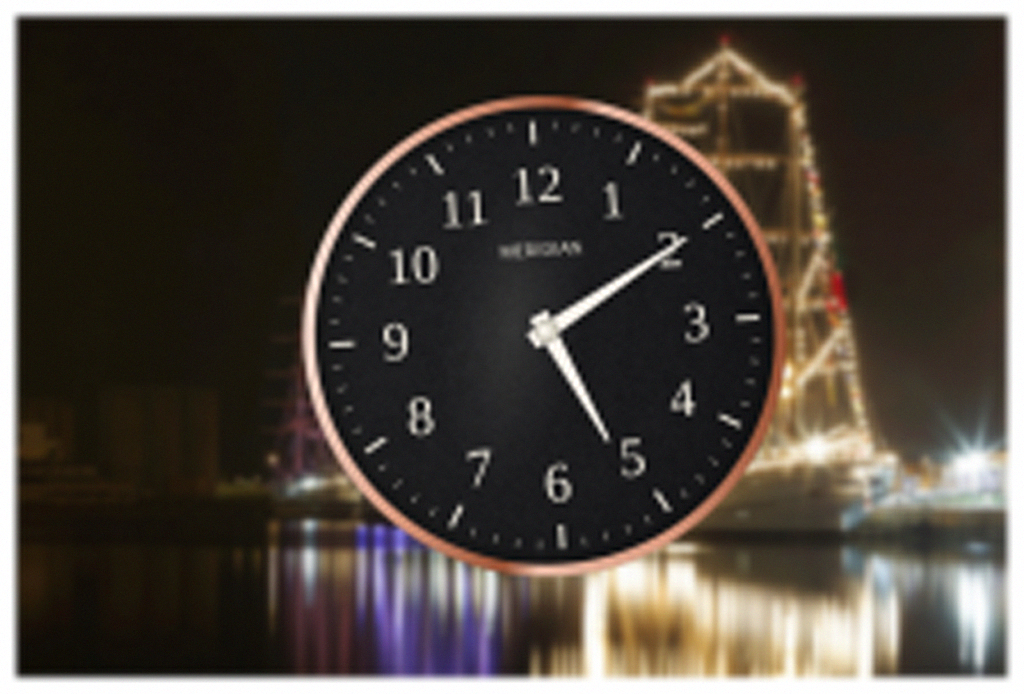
5:10
